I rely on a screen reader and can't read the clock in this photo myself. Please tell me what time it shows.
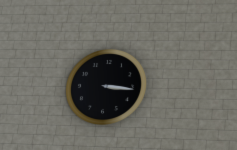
3:16
